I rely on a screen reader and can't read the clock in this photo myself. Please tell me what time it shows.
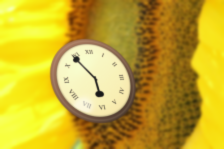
5:54
